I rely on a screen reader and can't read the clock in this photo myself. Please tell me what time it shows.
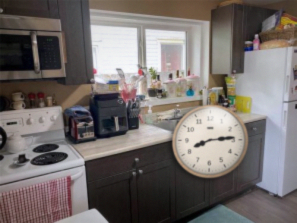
8:14
